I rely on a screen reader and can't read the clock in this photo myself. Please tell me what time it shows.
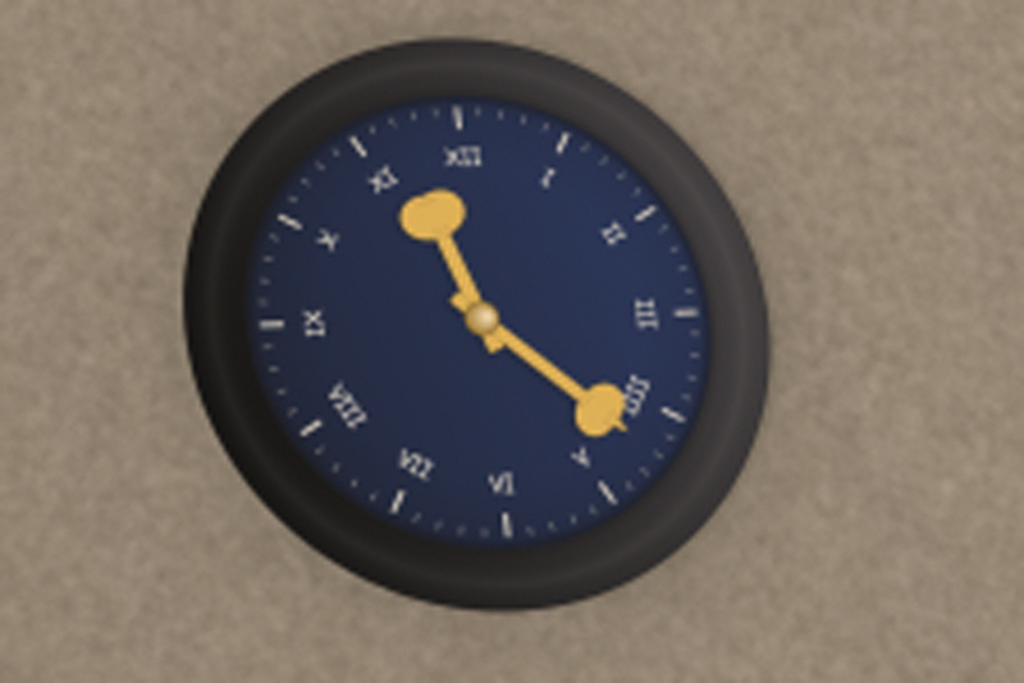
11:22
